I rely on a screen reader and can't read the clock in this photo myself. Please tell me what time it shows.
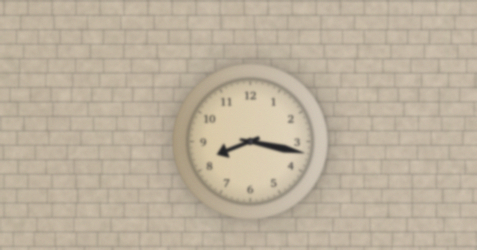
8:17
